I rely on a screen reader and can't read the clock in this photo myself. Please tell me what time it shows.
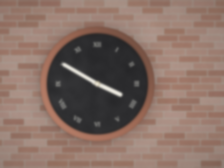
3:50
